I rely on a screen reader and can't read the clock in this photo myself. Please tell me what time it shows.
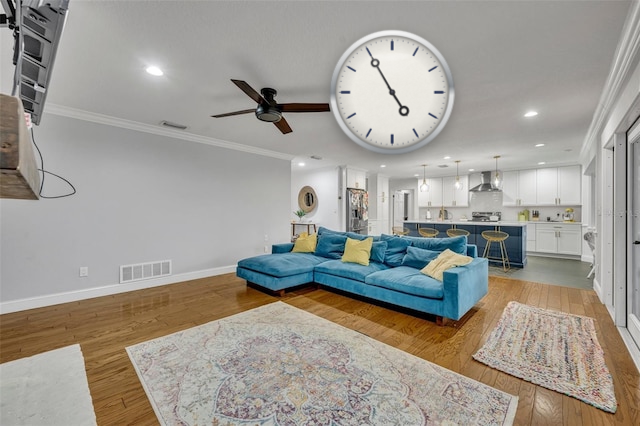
4:55
